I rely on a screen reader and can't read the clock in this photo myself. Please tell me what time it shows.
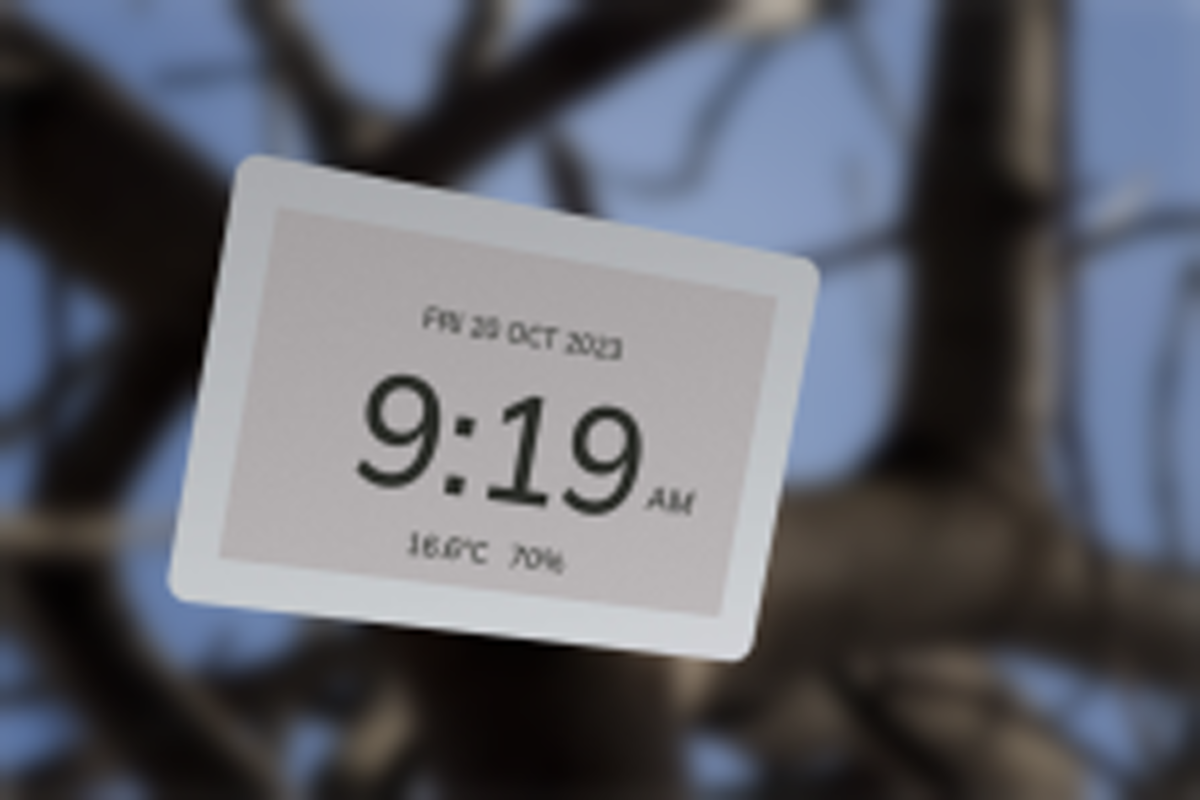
9:19
